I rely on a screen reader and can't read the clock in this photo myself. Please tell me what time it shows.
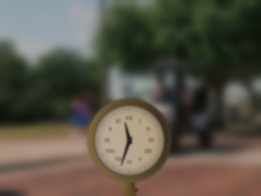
11:33
